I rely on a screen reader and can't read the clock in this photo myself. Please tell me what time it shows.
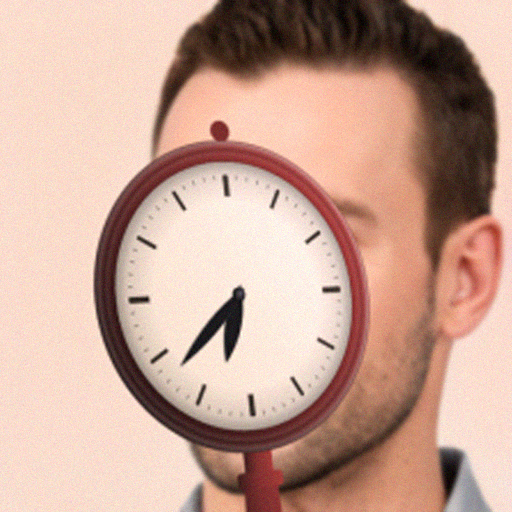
6:38
